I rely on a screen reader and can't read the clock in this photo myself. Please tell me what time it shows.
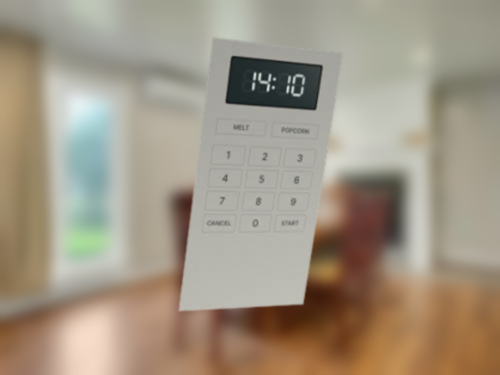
14:10
